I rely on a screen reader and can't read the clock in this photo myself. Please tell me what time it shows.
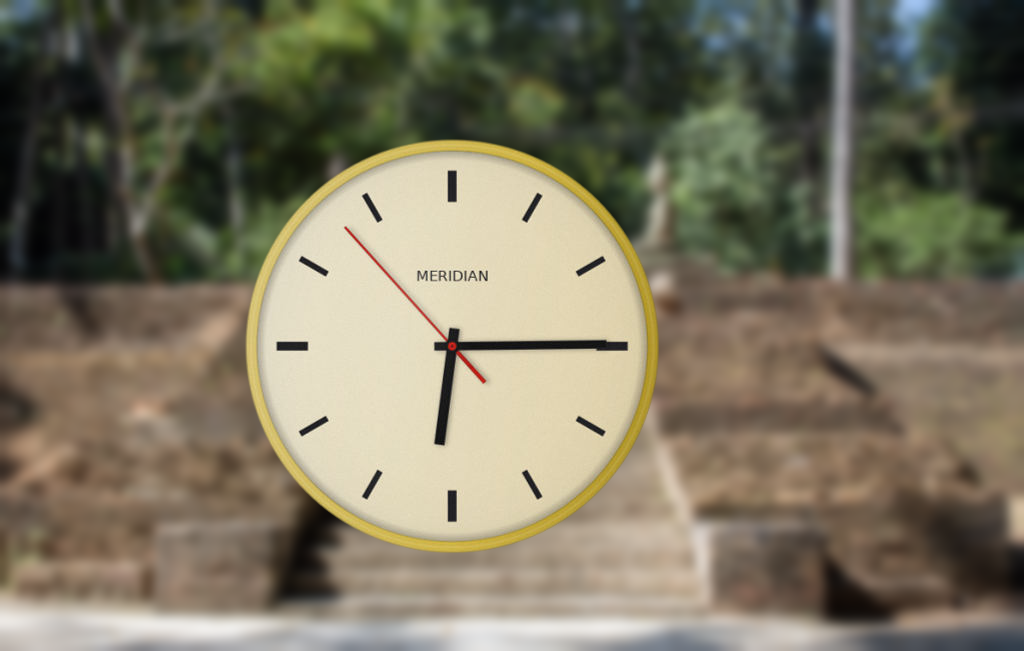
6:14:53
